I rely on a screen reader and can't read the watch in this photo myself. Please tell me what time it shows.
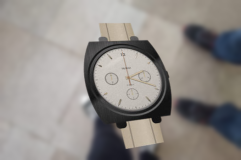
2:19
